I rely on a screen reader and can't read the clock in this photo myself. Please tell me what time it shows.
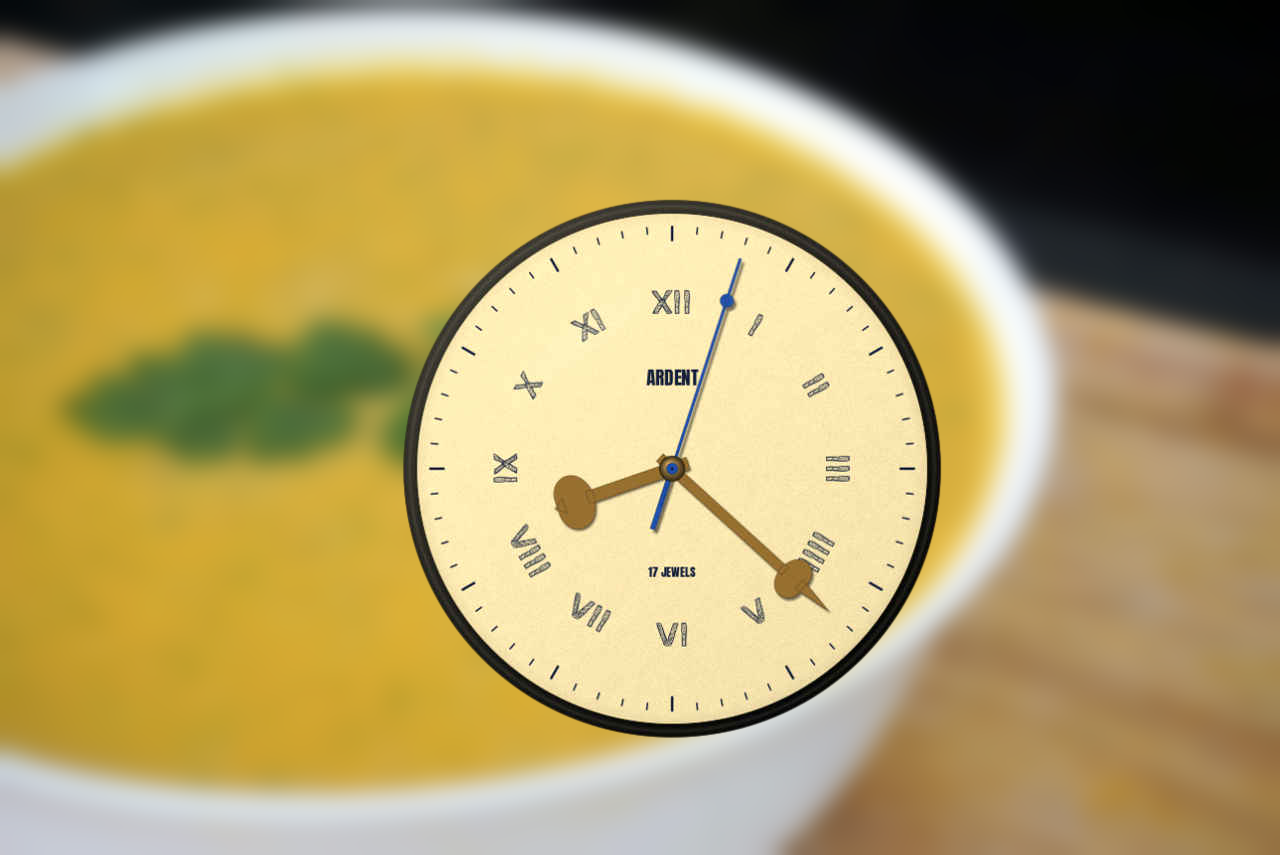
8:22:03
